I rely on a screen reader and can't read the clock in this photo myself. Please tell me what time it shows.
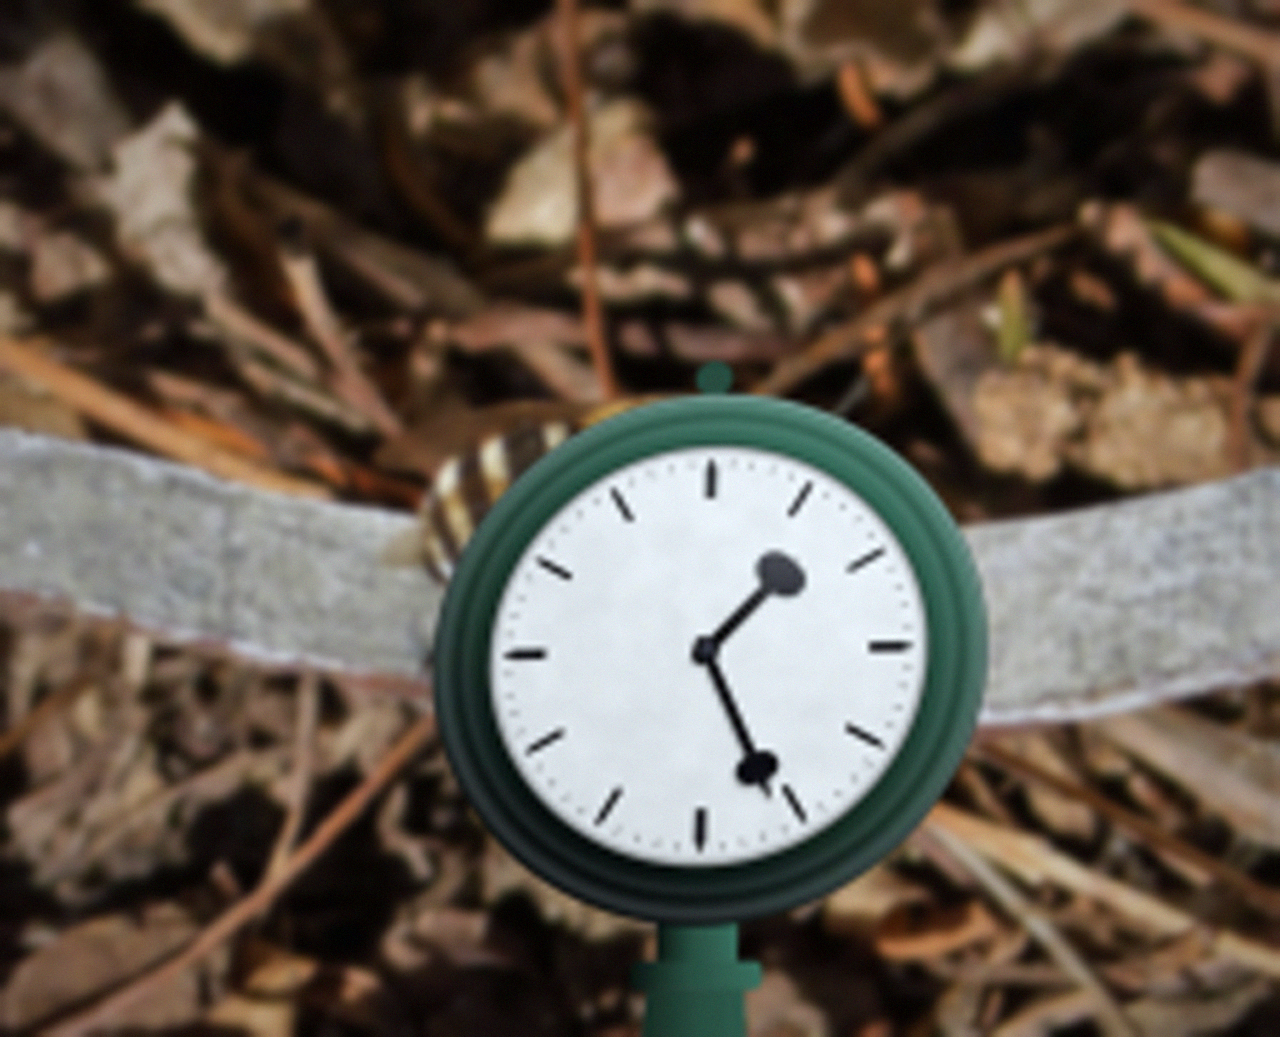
1:26
